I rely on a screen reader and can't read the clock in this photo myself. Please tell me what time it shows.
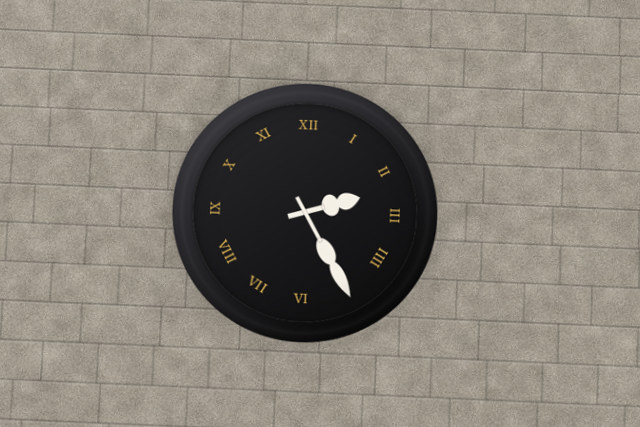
2:25
